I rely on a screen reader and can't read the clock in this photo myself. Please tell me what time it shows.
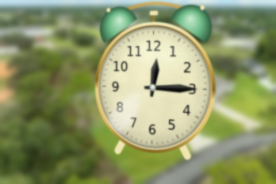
12:15
